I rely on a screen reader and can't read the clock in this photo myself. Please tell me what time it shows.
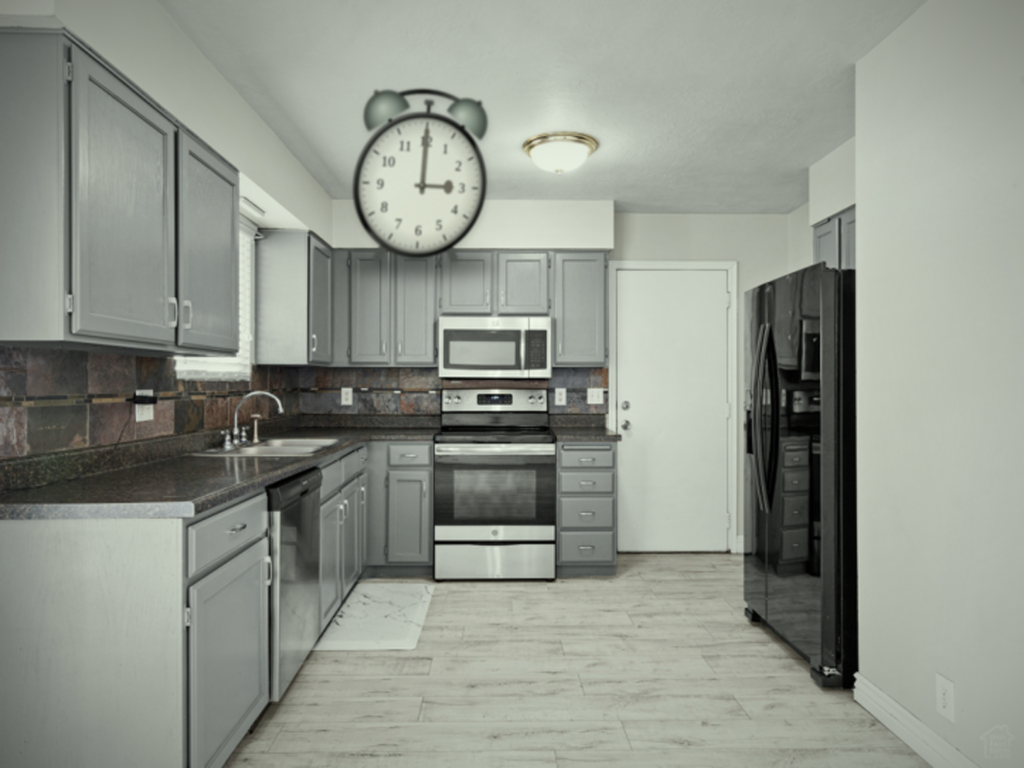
3:00
